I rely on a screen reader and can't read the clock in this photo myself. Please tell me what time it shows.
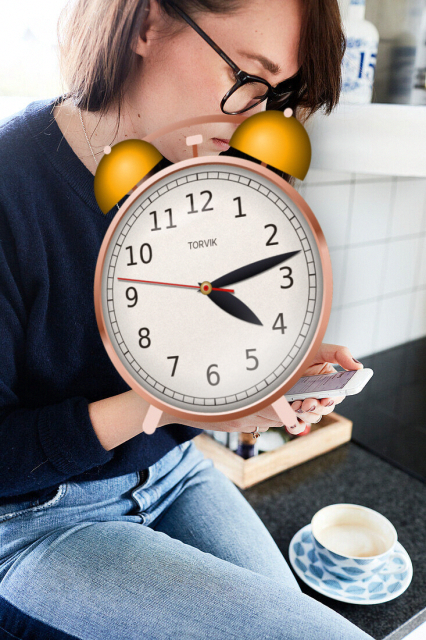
4:12:47
